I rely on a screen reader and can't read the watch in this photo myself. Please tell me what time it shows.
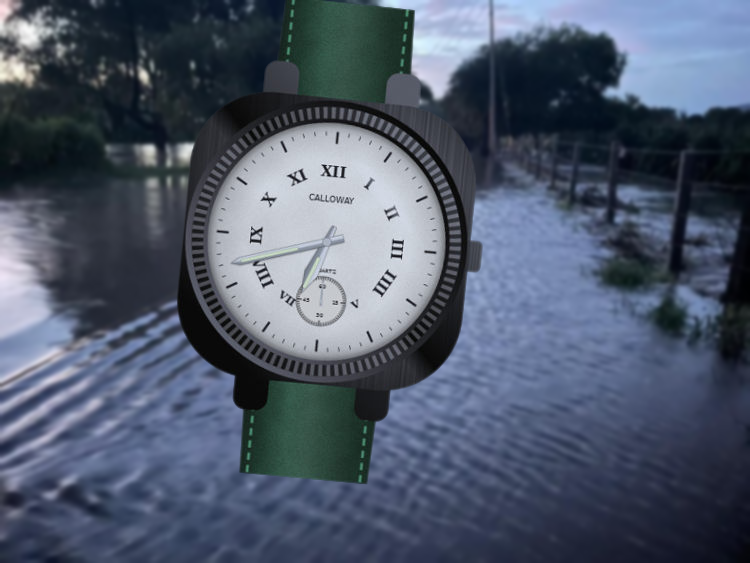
6:42
